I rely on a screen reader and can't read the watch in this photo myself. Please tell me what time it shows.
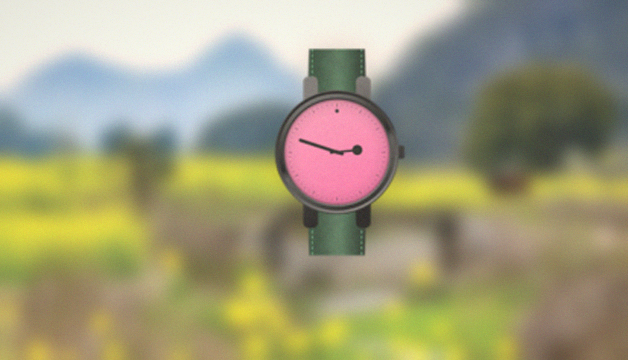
2:48
